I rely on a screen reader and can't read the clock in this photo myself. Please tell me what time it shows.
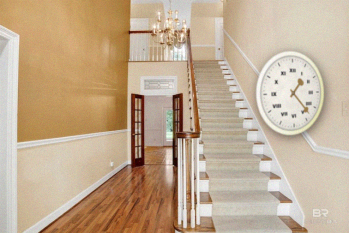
1:23
